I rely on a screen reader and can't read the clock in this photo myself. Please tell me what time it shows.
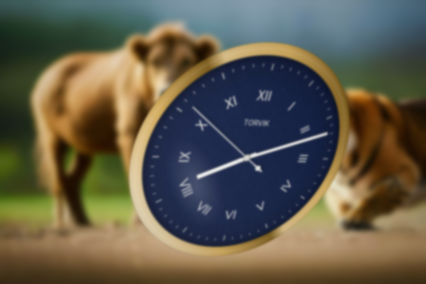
8:11:51
